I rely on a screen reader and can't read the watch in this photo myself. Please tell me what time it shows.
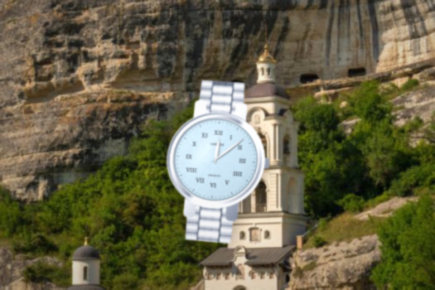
12:08
